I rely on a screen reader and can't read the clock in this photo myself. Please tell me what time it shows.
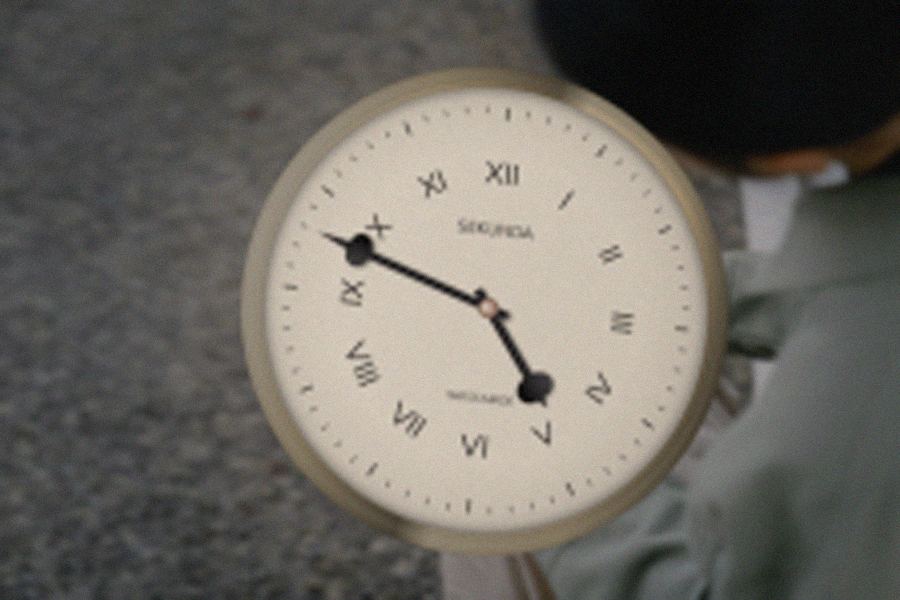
4:48
